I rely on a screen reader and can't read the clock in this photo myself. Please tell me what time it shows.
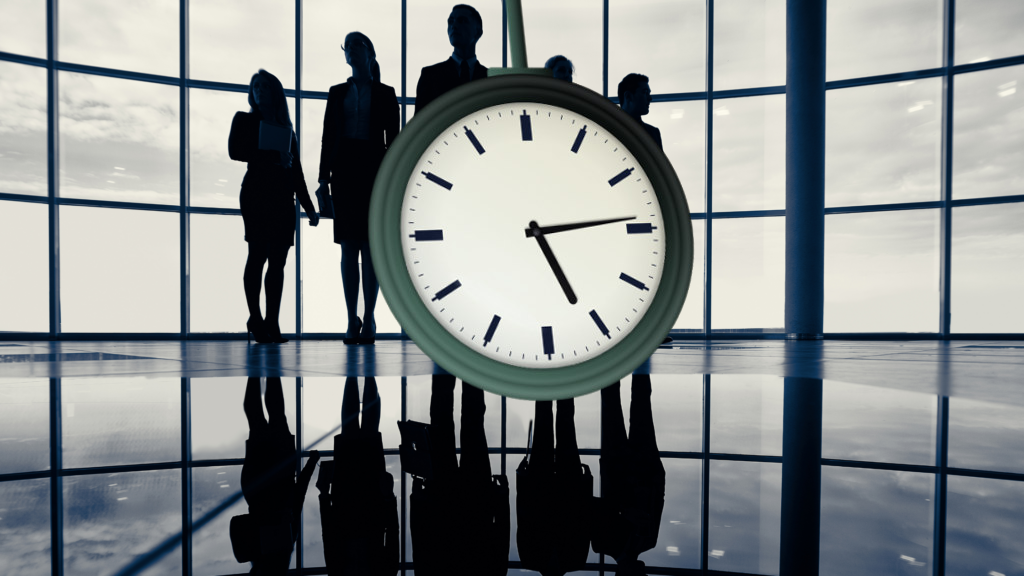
5:14
